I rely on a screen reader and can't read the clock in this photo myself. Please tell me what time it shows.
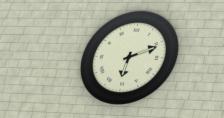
6:11
